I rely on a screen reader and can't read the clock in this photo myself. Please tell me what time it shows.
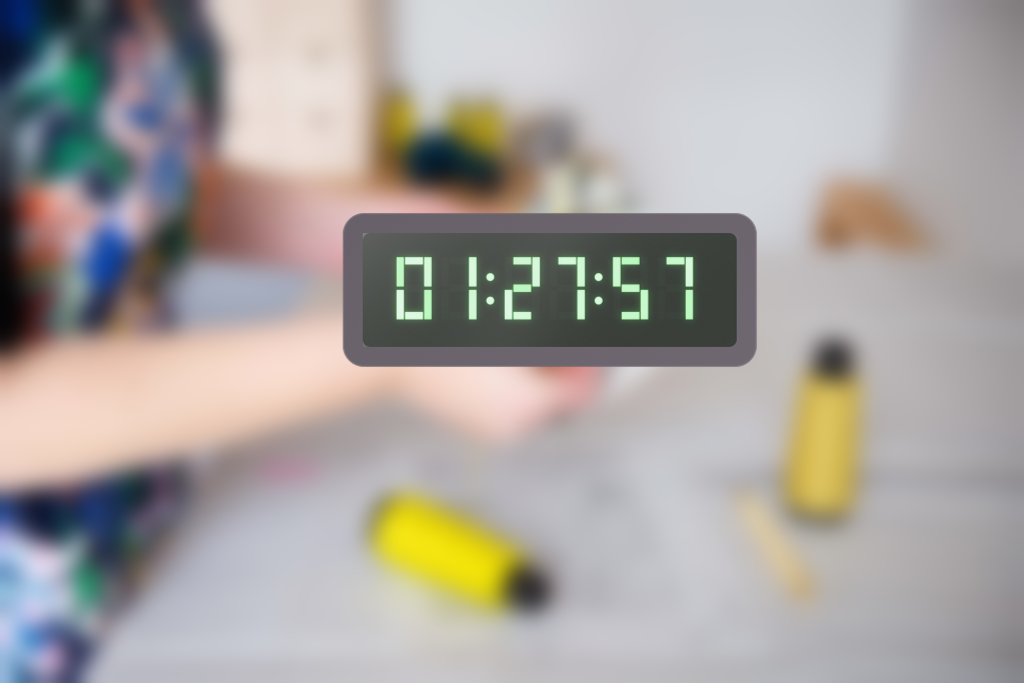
1:27:57
